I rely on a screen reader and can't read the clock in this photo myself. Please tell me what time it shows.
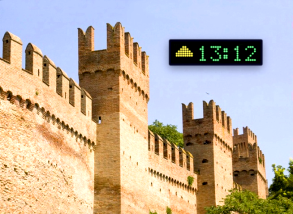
13:12
